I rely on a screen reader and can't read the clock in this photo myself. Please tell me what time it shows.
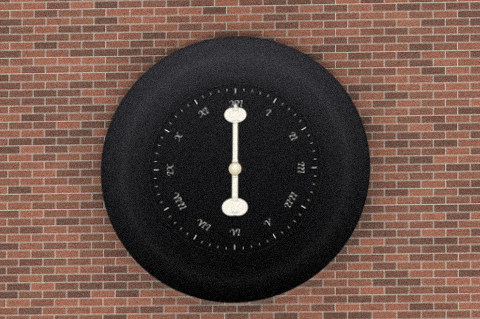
6:00
